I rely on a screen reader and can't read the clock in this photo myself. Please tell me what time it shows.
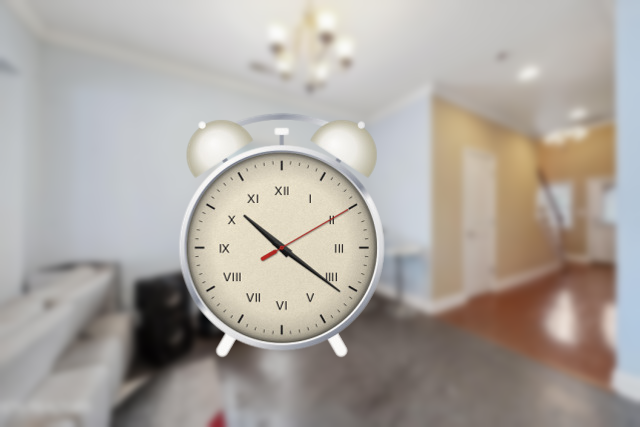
10:21:10
